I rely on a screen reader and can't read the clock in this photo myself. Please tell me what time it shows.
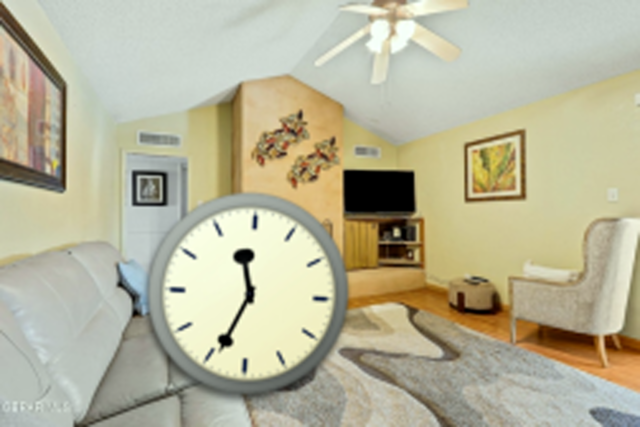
11:34
